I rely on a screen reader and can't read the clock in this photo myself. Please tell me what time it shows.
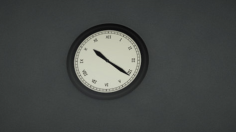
10:21
